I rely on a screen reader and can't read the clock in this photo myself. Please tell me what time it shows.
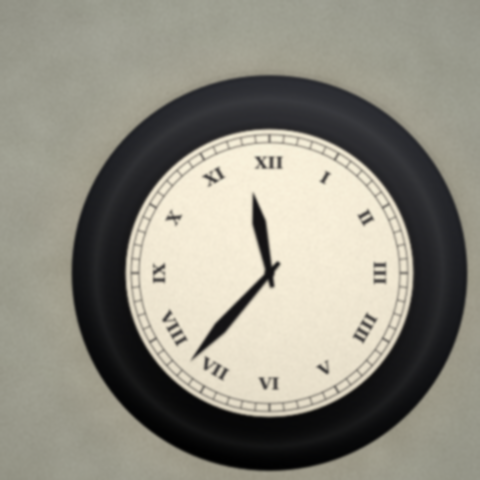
11:37
